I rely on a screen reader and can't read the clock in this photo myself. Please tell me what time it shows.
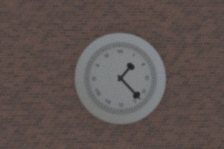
1:23
